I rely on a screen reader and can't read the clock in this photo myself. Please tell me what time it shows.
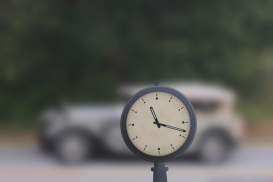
11:18
